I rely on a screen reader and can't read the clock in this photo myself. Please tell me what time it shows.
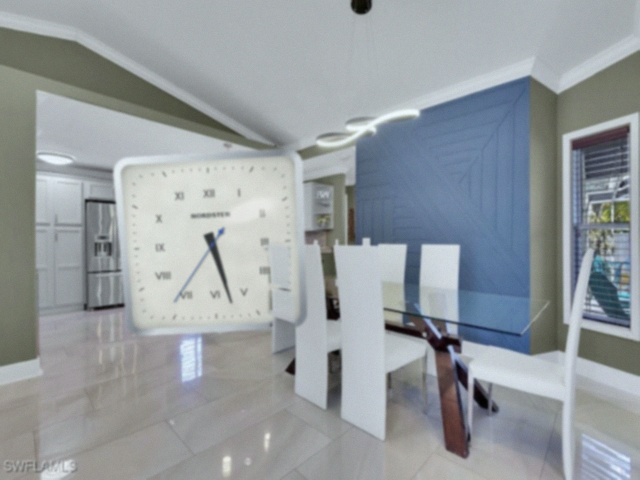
5:27:36
